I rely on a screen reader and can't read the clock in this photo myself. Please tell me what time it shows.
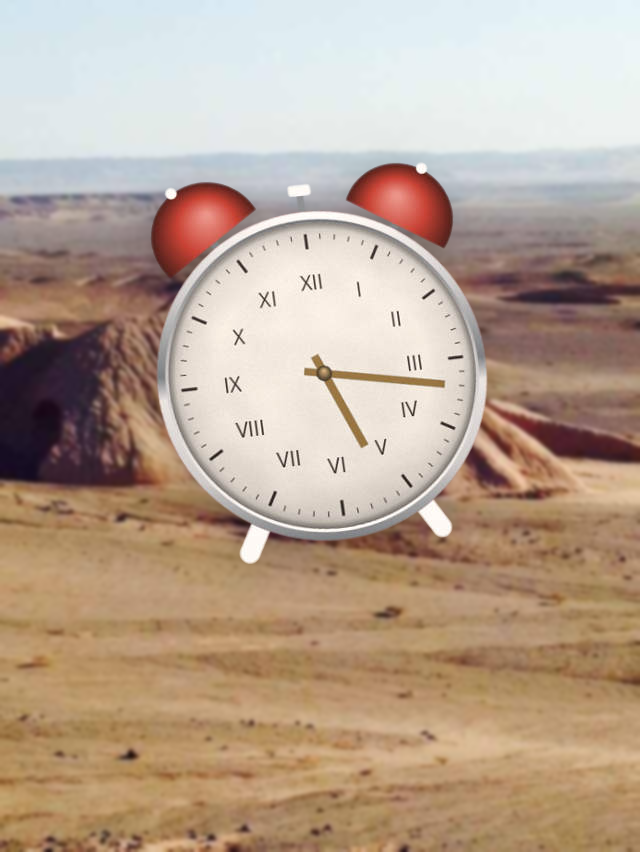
5:17
